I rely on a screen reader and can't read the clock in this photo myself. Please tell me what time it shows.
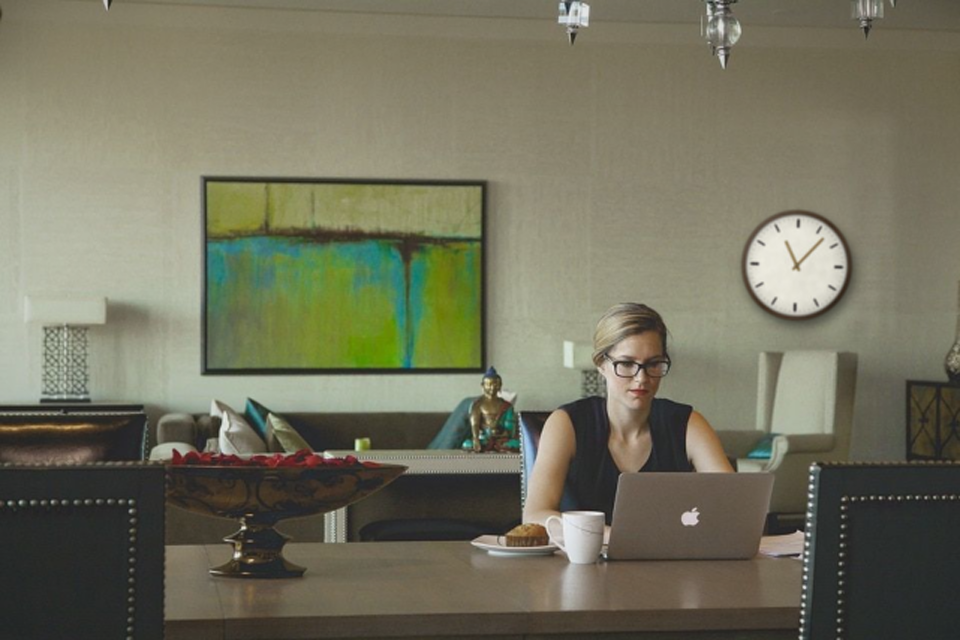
11:07
